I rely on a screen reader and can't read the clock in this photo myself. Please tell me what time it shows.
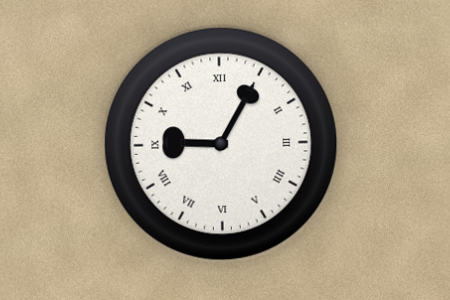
9:05
